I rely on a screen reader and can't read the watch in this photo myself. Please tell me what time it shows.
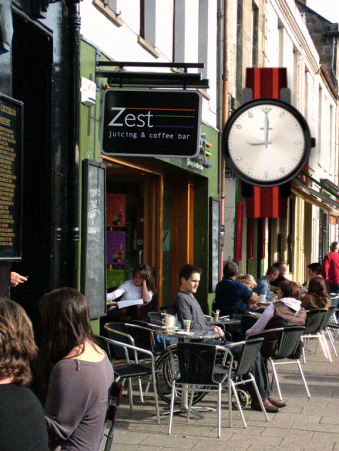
9:00
